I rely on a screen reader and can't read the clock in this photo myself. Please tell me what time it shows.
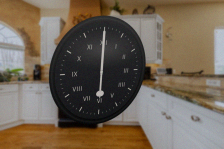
6:00
